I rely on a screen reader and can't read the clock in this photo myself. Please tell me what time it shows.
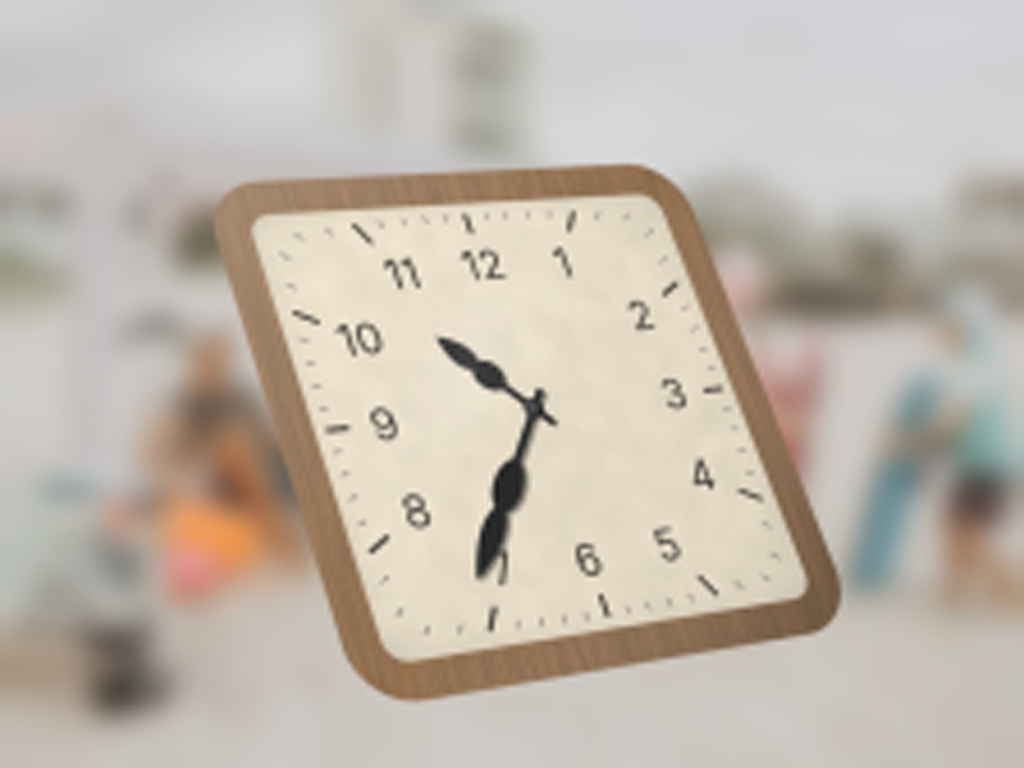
10:36
